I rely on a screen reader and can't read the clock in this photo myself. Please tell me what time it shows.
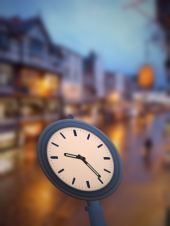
9:24
